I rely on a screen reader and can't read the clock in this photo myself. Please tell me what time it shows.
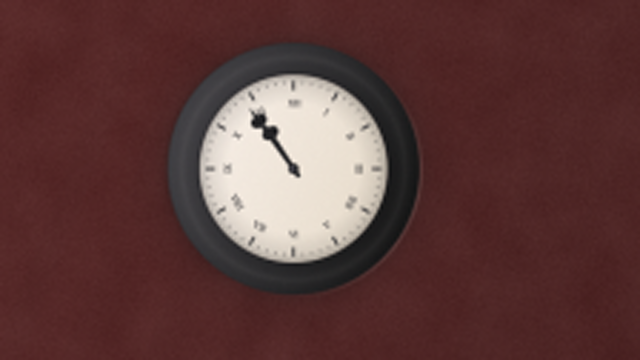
10:54
